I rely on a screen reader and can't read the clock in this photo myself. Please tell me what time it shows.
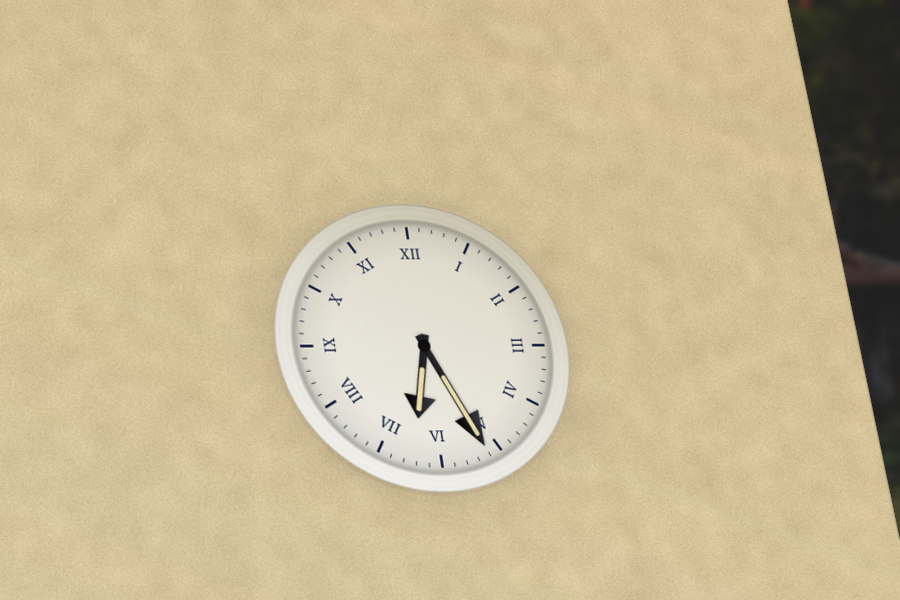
6:26
